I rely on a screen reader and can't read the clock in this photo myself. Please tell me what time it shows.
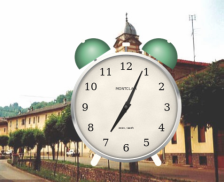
7:04
